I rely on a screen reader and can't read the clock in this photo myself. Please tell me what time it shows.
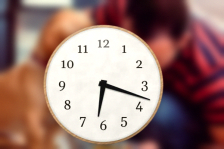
6:18
